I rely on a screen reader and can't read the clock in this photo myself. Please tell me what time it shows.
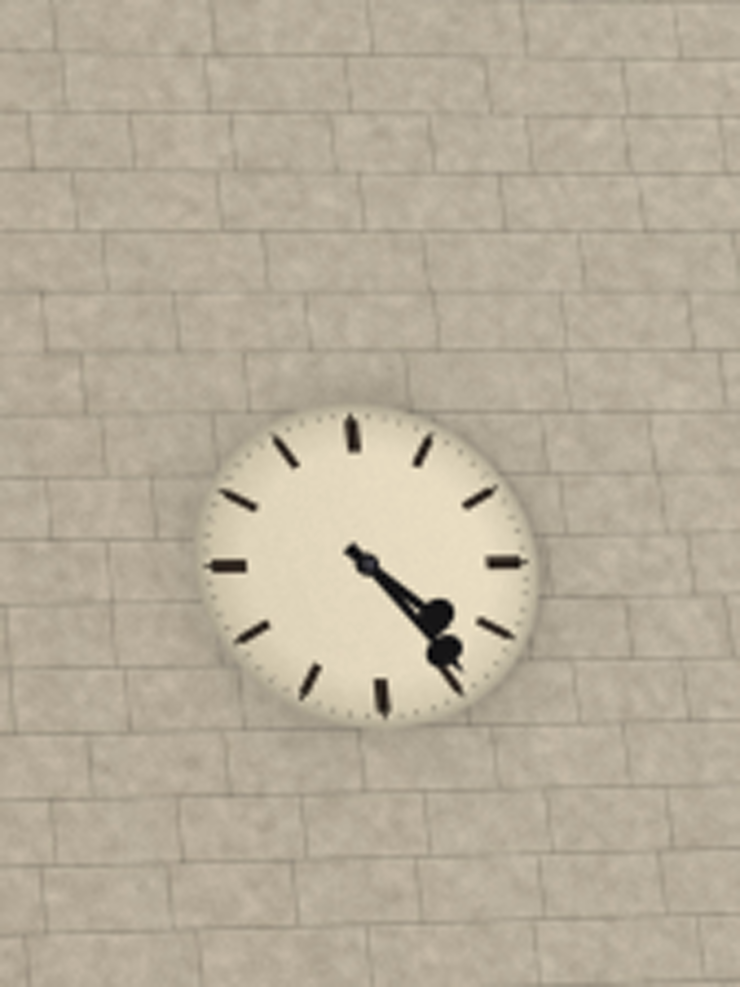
4:24
